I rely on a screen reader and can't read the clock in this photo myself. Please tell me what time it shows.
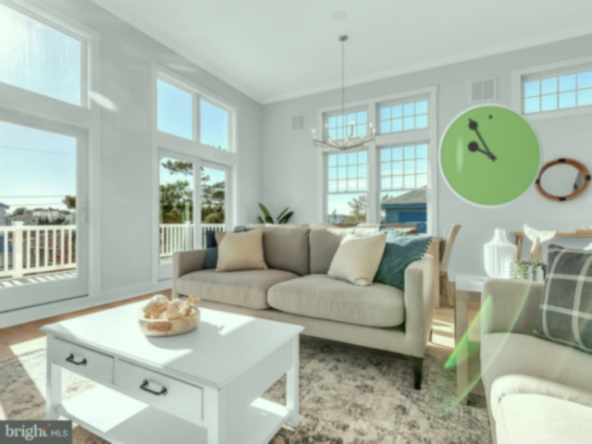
9:55
